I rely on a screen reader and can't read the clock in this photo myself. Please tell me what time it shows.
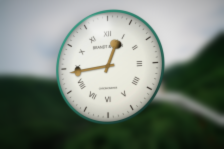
12:44
